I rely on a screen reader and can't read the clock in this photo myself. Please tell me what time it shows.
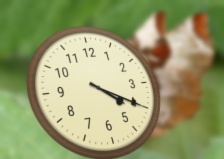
4:20
